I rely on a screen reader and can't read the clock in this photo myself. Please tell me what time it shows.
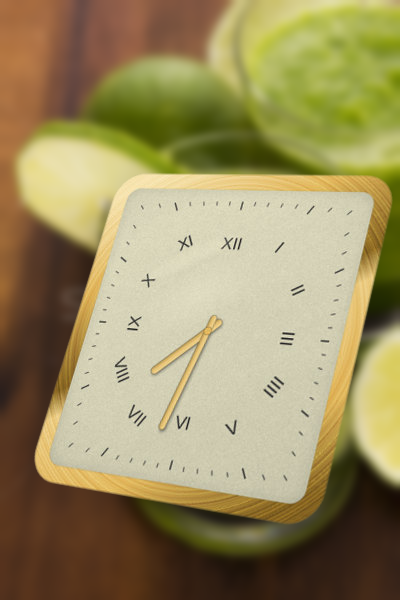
7:32
